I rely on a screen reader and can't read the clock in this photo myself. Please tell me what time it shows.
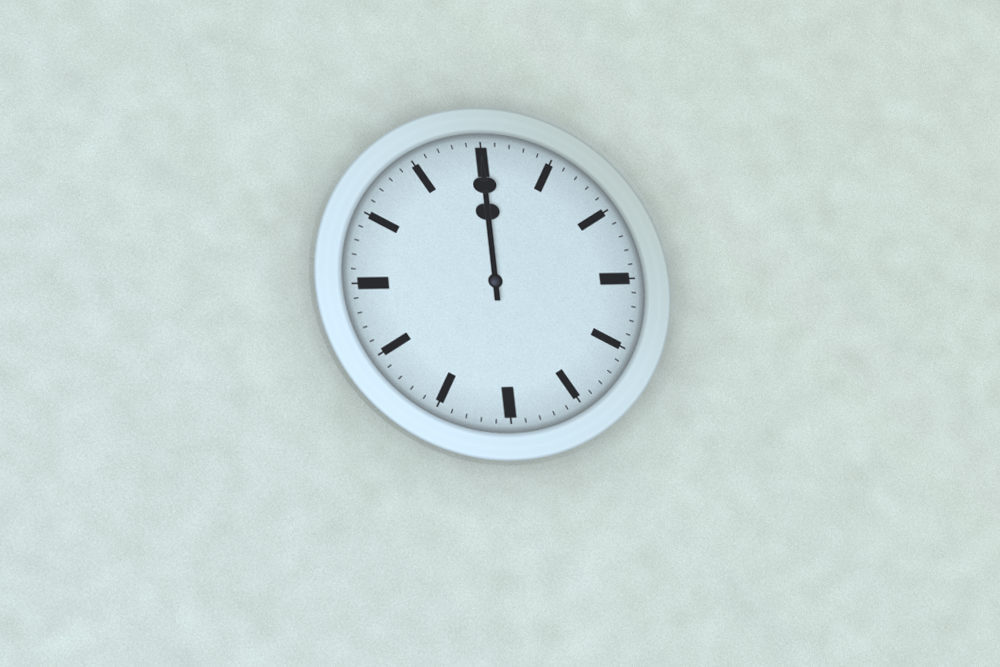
12:00
